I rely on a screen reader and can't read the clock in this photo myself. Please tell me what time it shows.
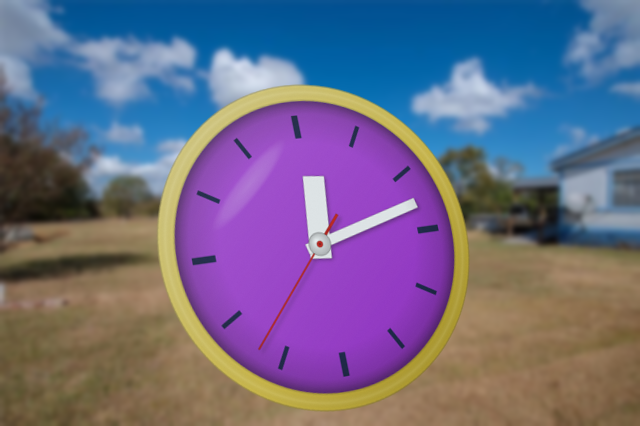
12:12:37
